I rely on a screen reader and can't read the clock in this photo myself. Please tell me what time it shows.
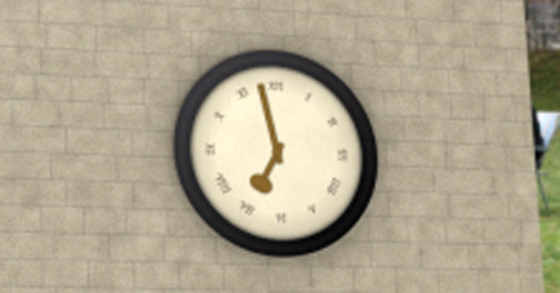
6:58
